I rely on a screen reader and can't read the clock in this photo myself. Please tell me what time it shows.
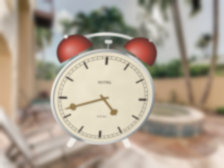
4:42
